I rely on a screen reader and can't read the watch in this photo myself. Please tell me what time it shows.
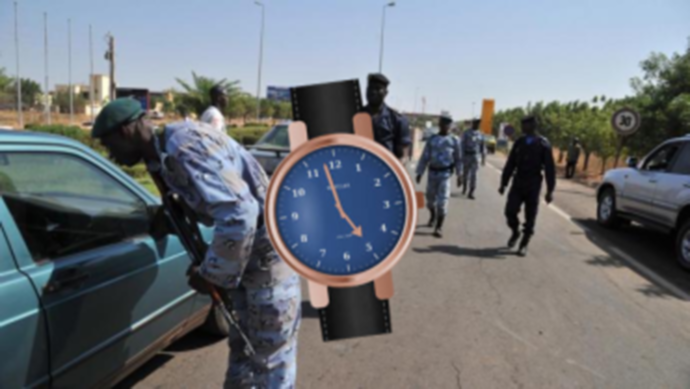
4:58
